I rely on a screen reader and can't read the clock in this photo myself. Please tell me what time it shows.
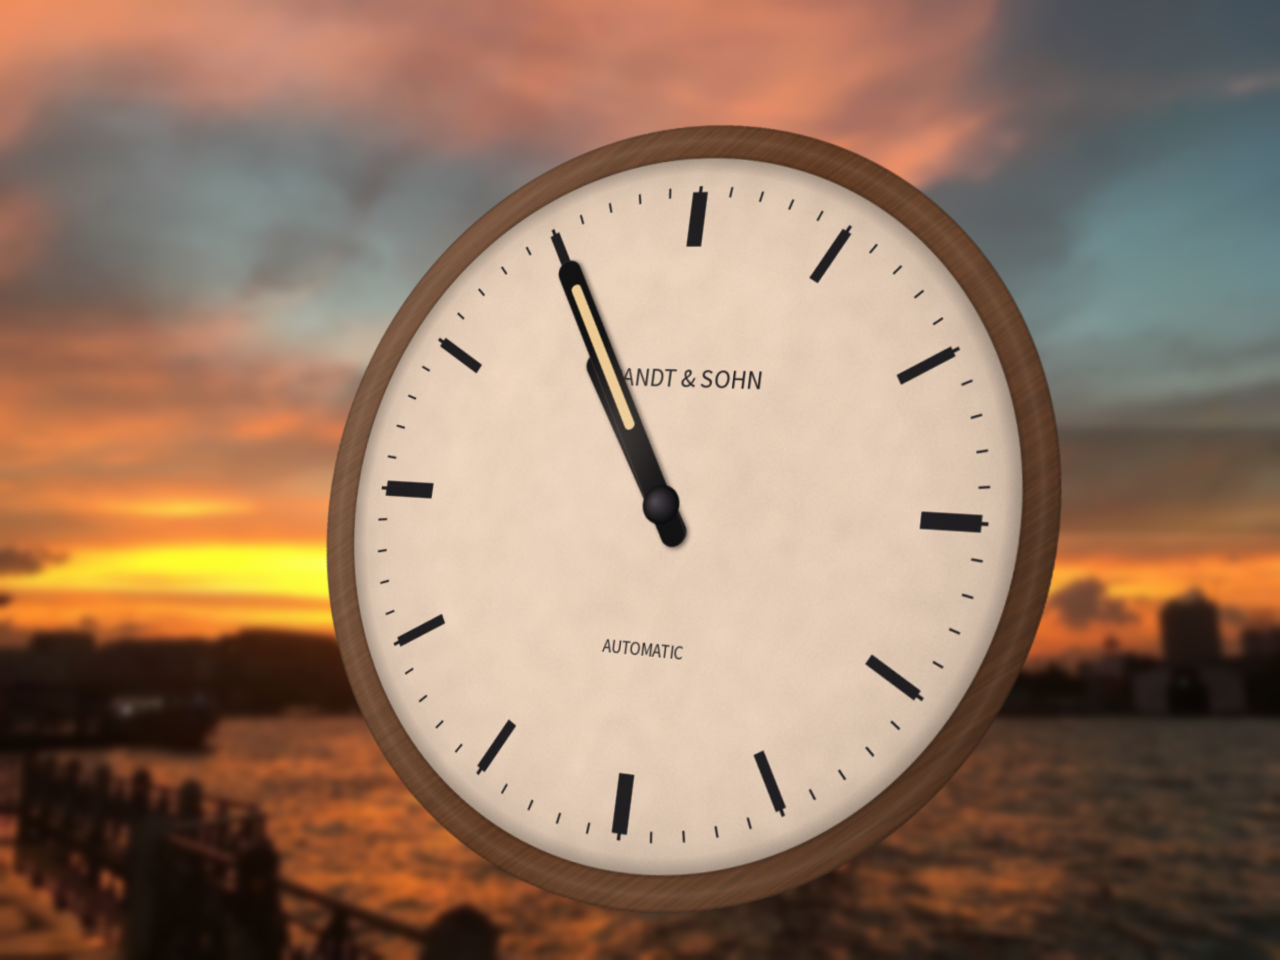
10:55
